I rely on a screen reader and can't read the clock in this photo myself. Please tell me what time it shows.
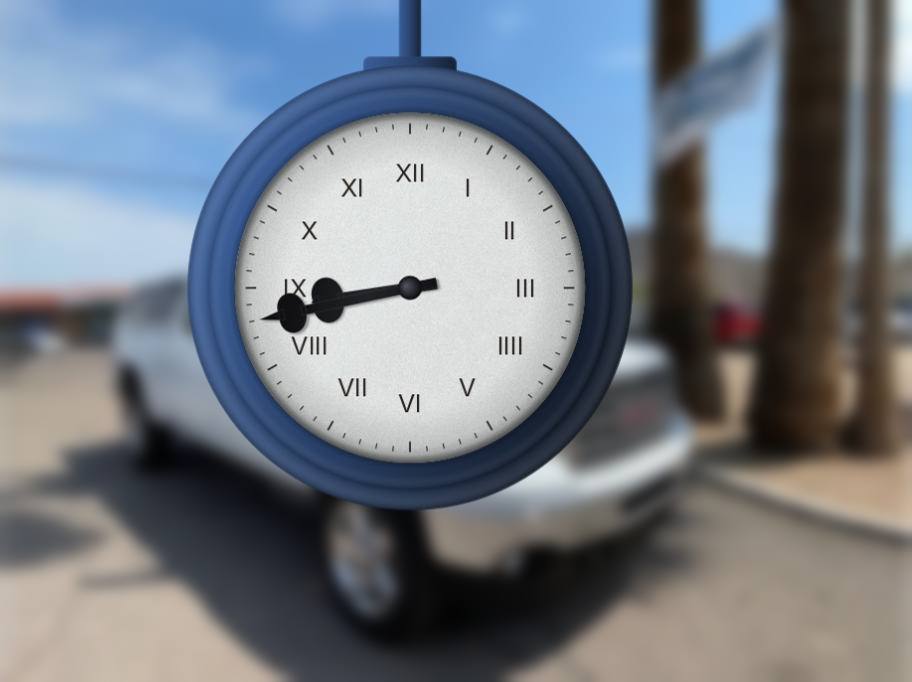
8:43
